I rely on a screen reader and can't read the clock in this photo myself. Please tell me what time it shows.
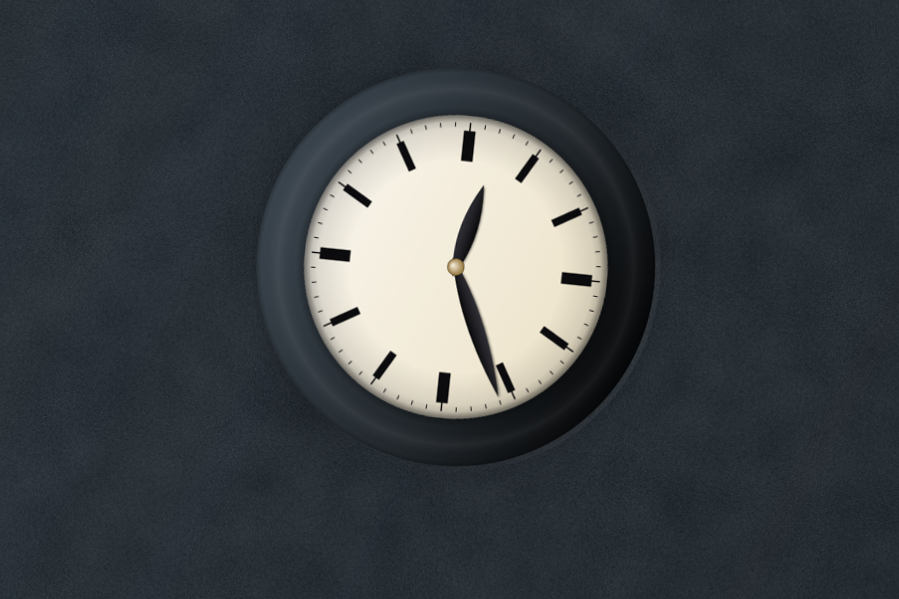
12:26
